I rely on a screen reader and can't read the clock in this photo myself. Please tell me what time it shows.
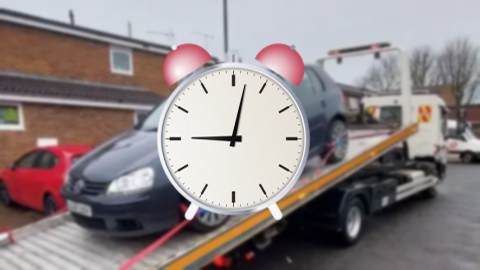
9:02
